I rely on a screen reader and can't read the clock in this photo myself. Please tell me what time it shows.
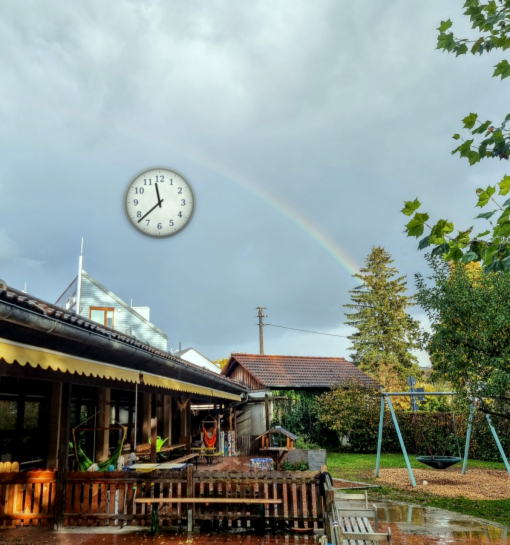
11:38
